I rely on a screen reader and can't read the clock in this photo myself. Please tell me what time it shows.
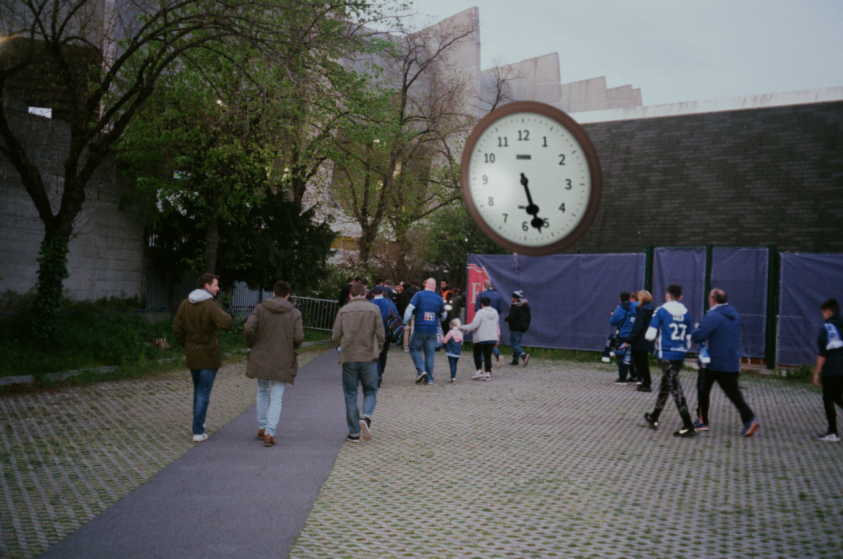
5:27
